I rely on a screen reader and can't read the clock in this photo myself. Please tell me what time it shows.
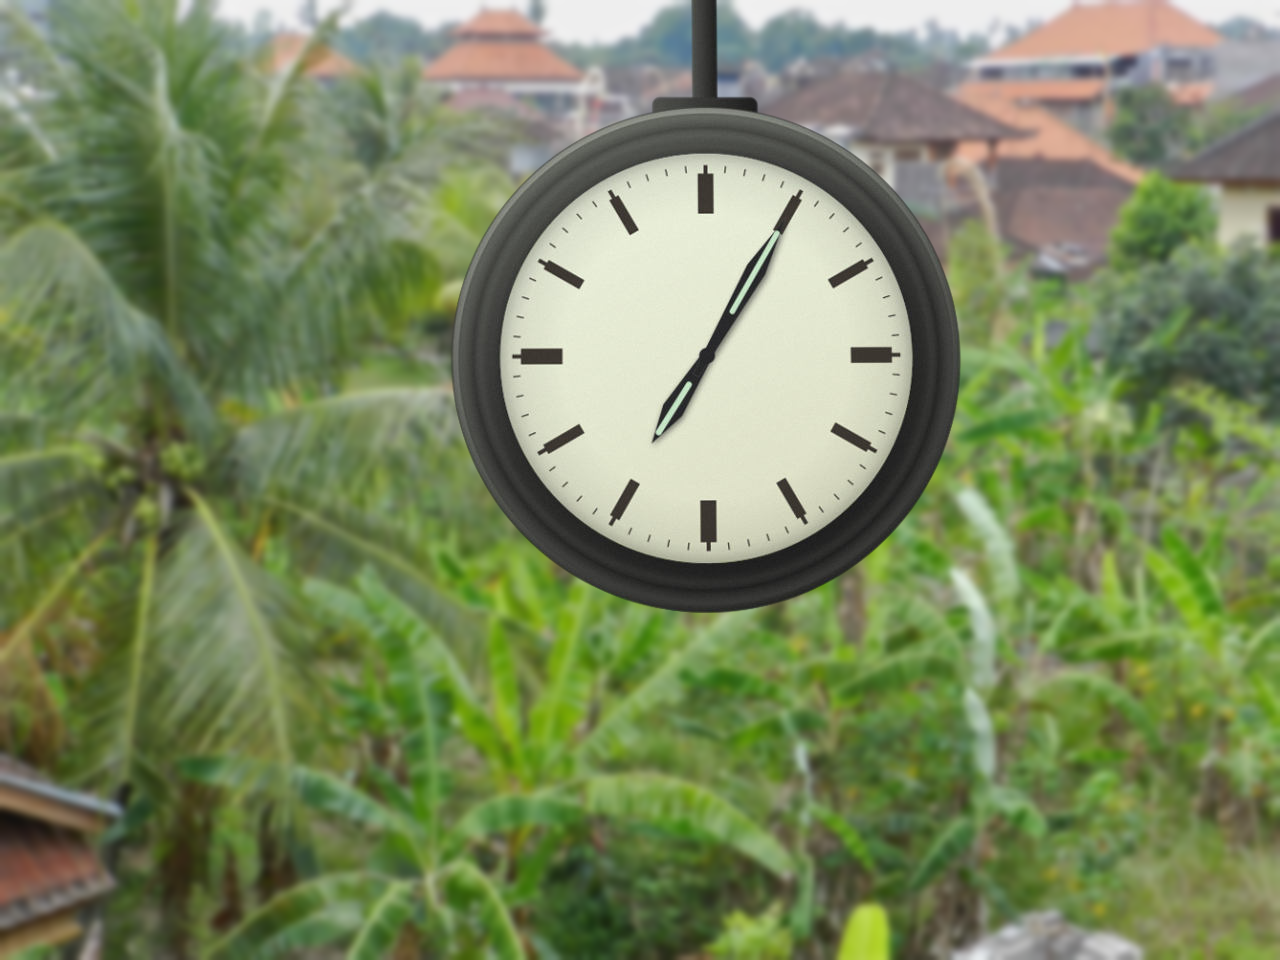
7:05
